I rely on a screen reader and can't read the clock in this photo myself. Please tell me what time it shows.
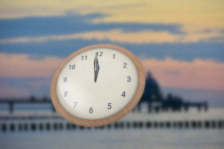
11:59
